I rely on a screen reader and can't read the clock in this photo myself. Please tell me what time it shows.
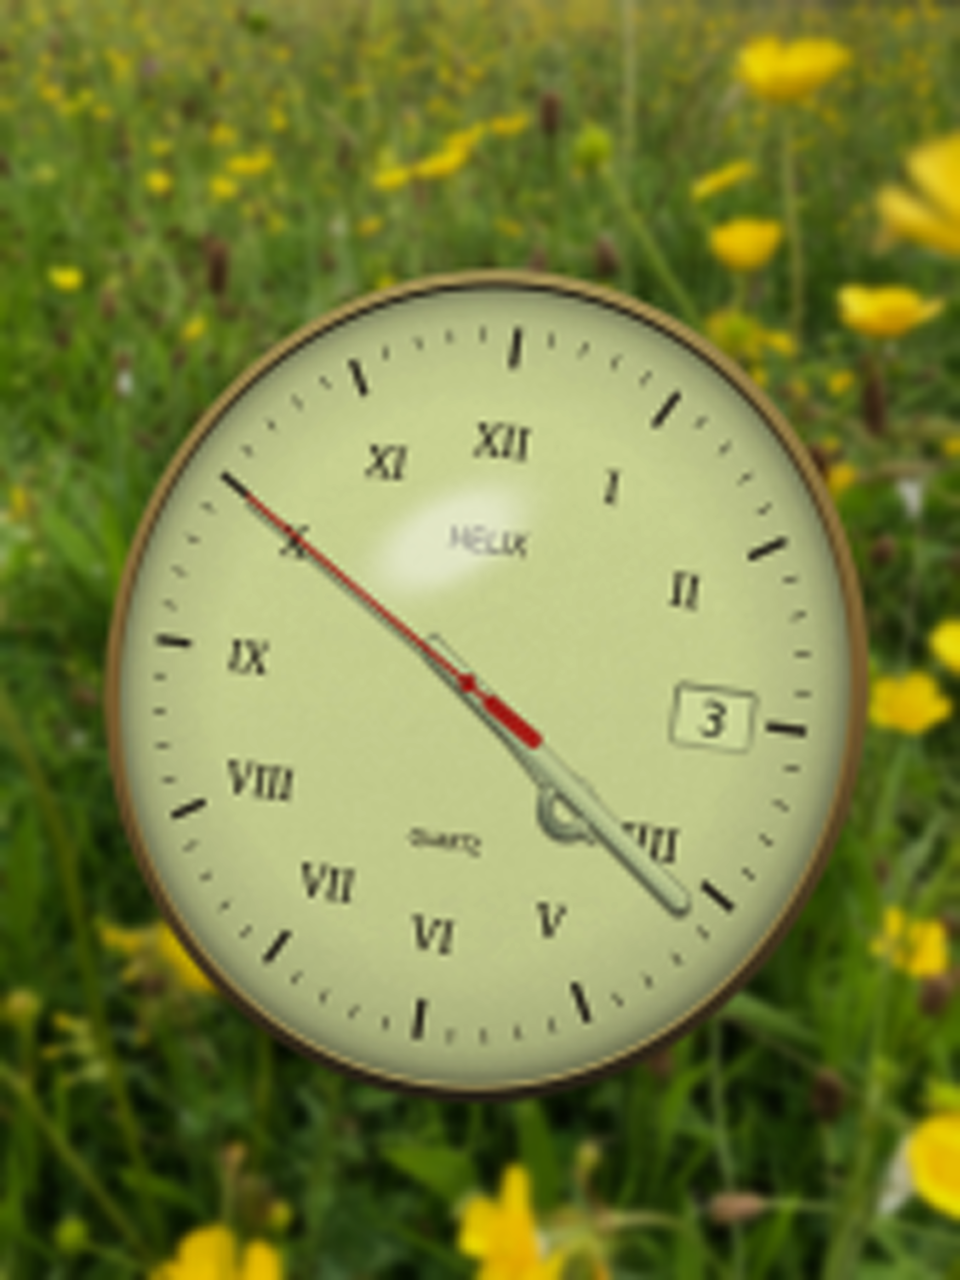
4:20:50
